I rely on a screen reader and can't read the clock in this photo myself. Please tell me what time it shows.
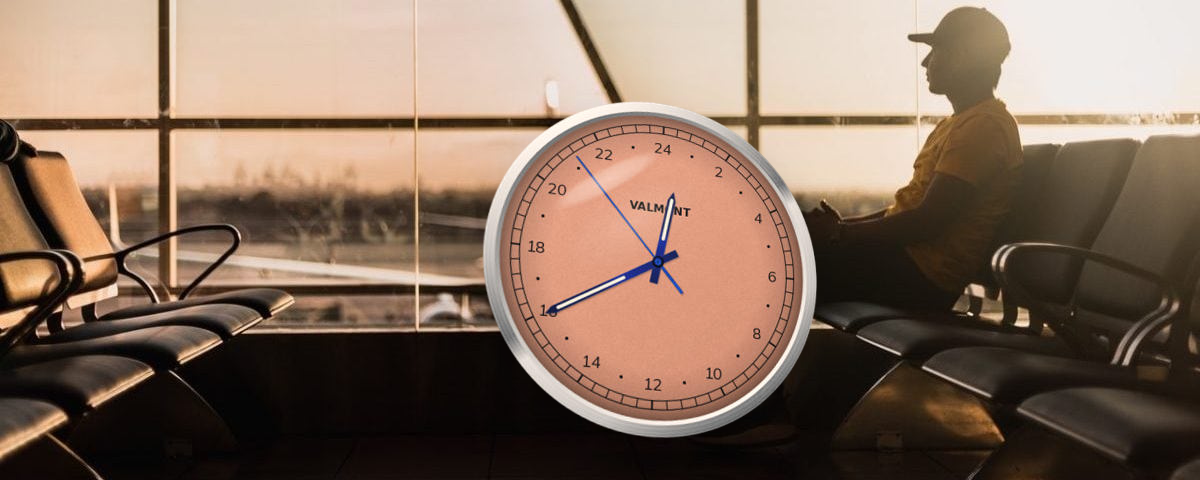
0:39:53
